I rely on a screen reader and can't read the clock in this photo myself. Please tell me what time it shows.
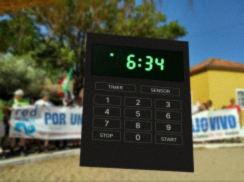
6:34
